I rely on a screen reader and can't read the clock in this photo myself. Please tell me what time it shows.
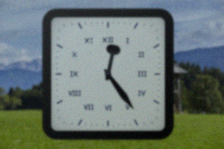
12:24
